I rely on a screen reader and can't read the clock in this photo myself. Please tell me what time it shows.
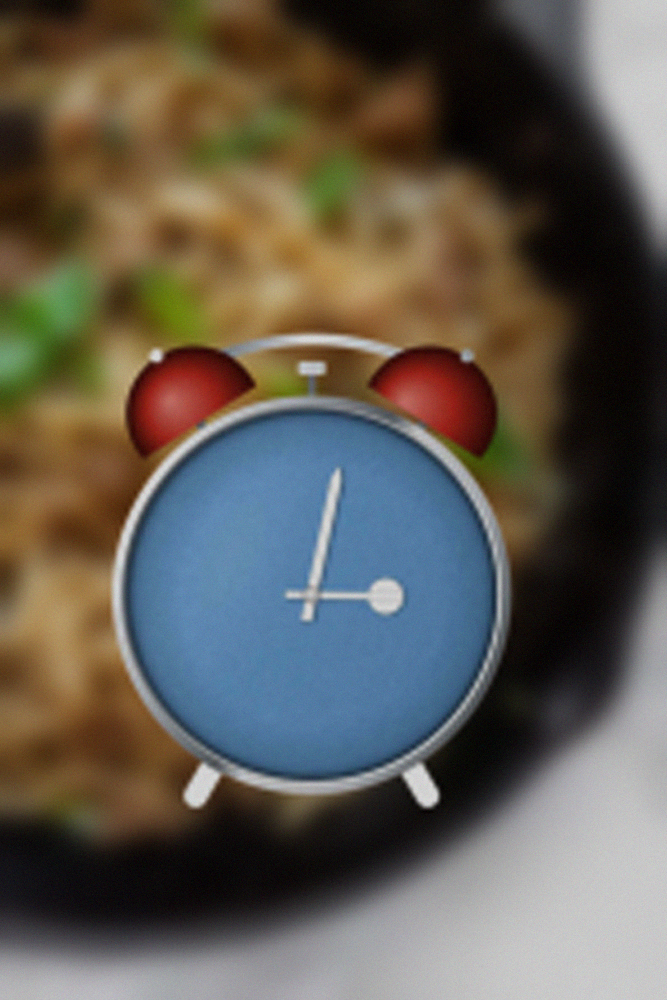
3:02
